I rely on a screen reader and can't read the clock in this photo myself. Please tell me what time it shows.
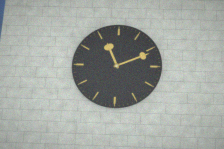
11:11
